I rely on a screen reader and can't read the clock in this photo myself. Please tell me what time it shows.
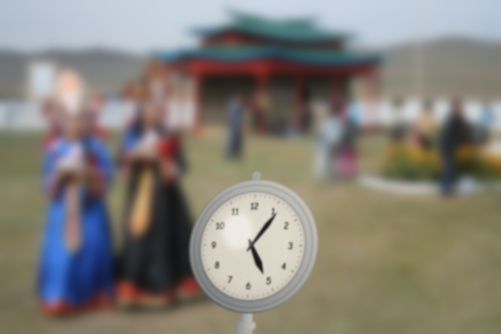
5:06
